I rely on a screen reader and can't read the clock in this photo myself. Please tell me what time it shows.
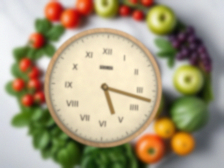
5:17
